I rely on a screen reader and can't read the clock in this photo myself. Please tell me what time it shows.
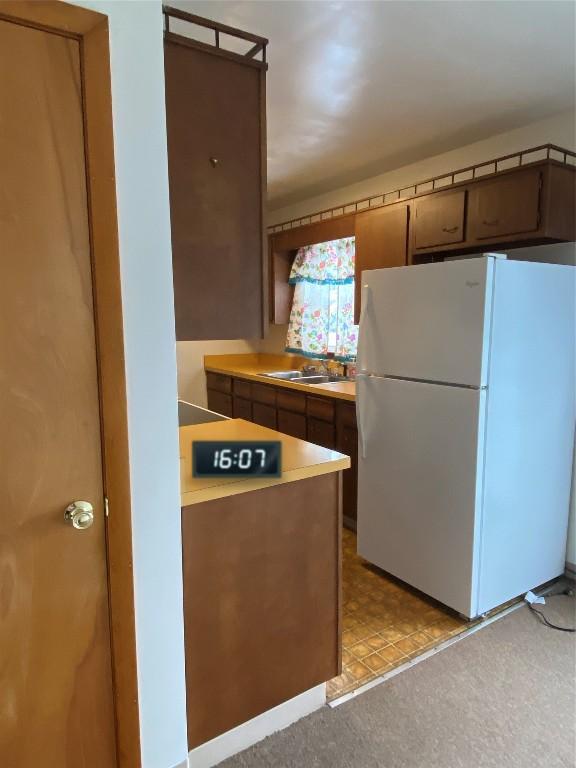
16:07
